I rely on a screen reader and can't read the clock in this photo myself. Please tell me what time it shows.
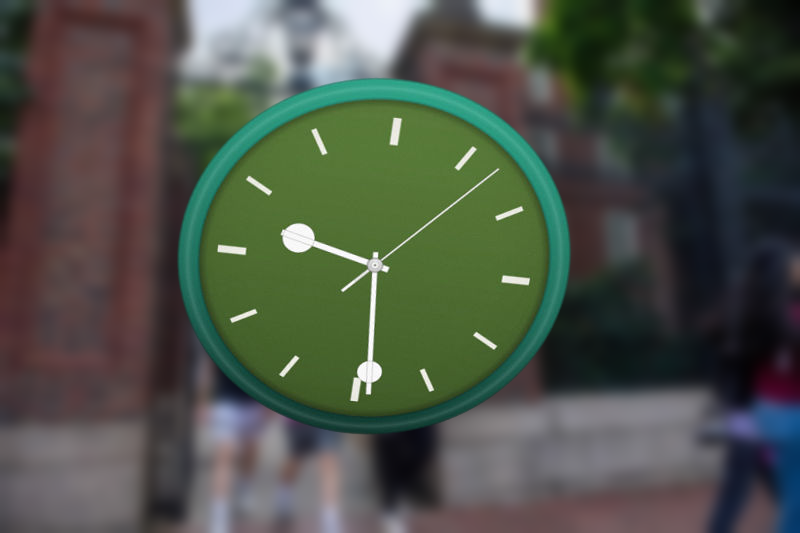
9:29:07
